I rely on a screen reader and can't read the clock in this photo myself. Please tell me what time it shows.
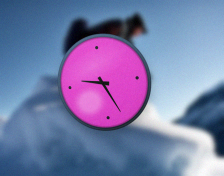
9:26
